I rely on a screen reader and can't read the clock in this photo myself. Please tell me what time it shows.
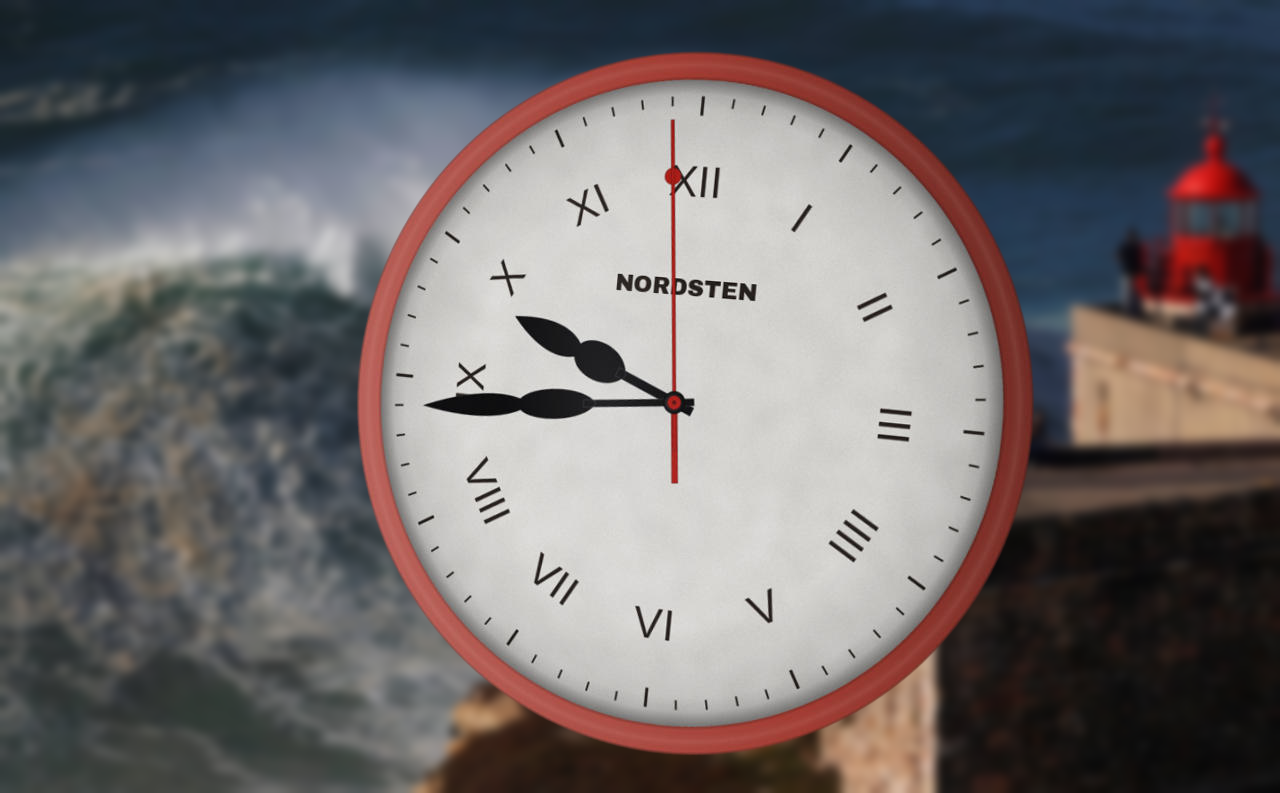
9:43:59
